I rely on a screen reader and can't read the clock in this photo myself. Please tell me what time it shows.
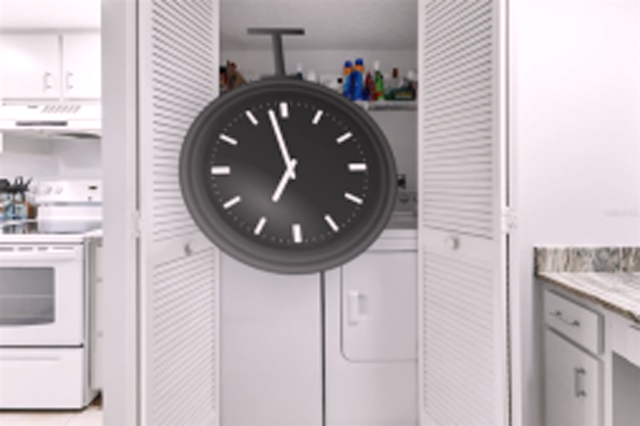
6:58
